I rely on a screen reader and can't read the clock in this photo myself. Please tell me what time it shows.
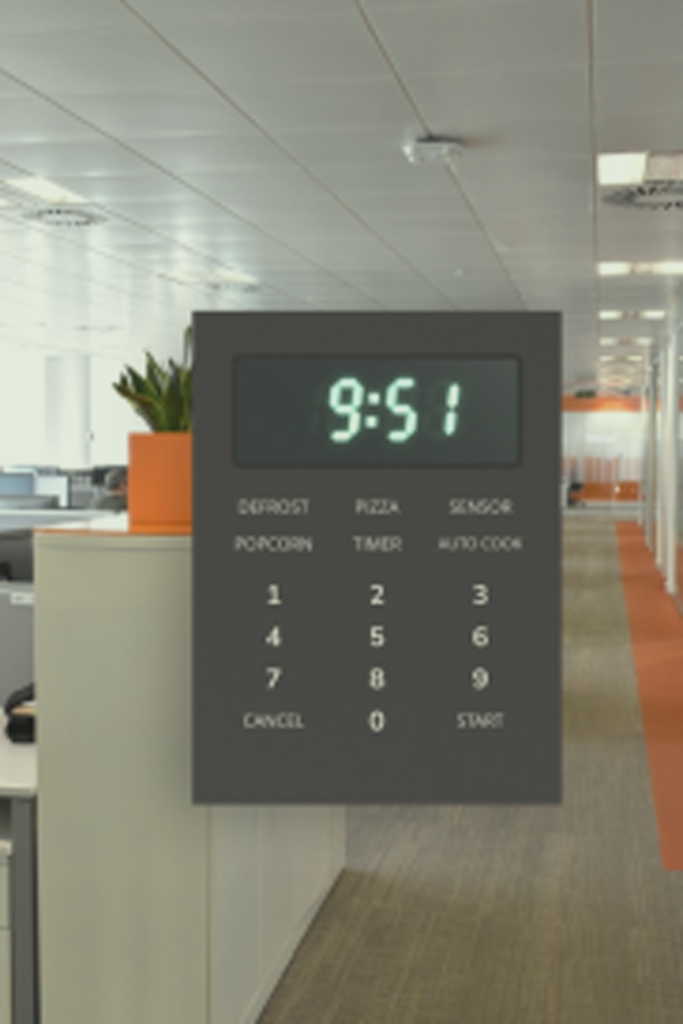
9:51
